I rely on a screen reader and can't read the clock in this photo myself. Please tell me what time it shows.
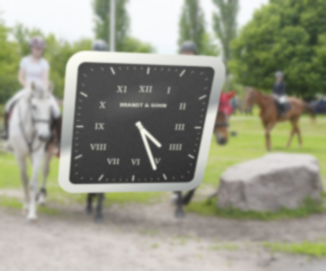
4:26
